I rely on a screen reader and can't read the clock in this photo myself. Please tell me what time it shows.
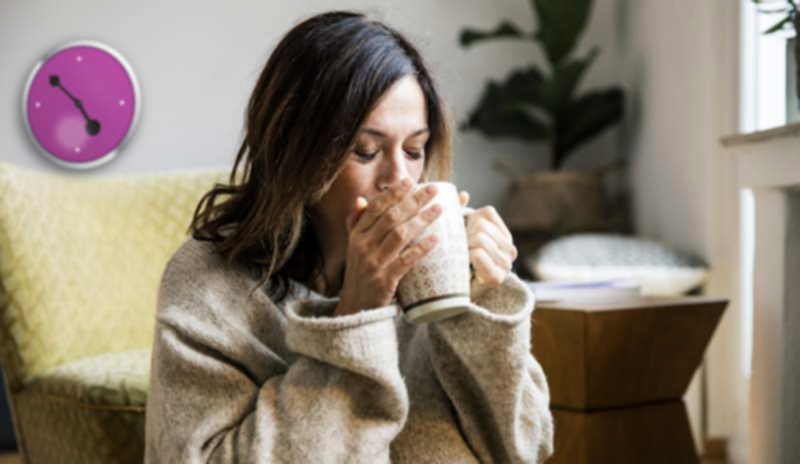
4:52
